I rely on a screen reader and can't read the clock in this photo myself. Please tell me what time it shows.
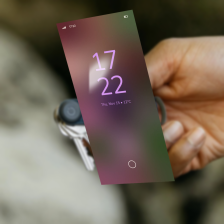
17:22
